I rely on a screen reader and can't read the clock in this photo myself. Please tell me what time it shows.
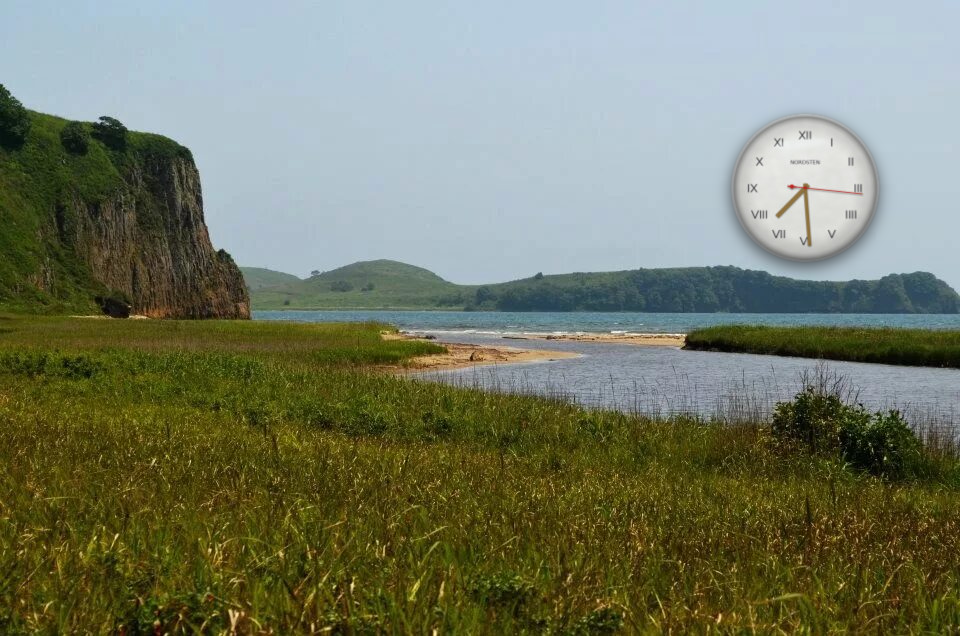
7:29:16
